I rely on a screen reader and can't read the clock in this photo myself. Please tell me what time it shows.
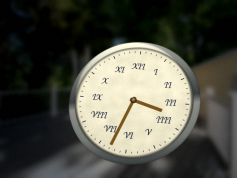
3:33
